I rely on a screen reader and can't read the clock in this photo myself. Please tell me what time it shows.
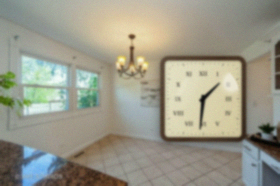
1:31
